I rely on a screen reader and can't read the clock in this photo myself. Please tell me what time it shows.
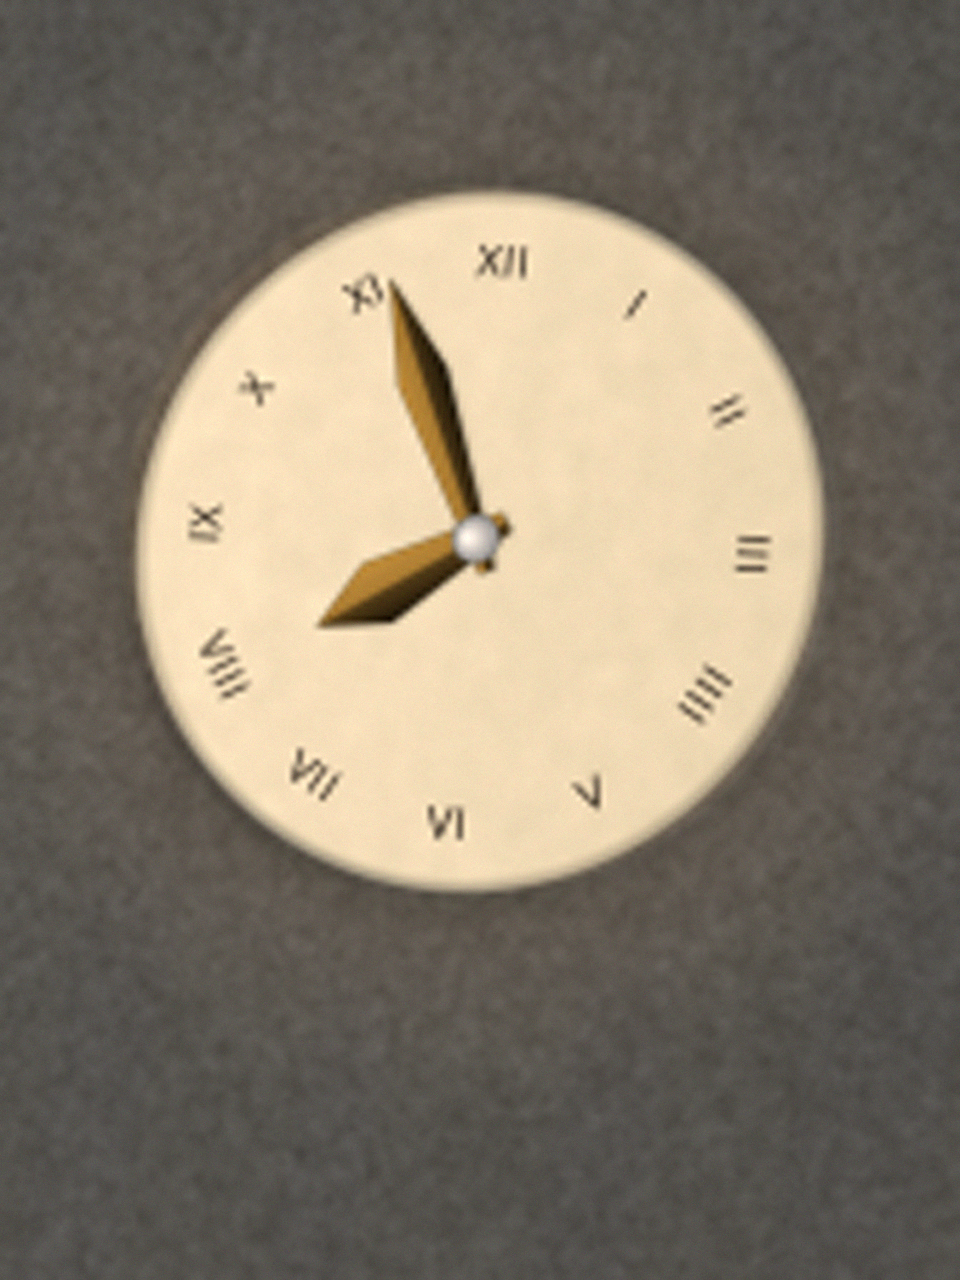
7:56
